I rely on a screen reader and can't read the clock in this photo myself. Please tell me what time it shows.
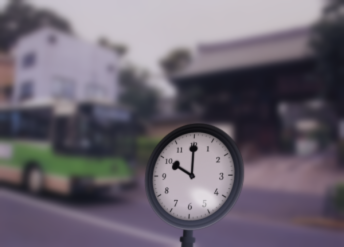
10:00
